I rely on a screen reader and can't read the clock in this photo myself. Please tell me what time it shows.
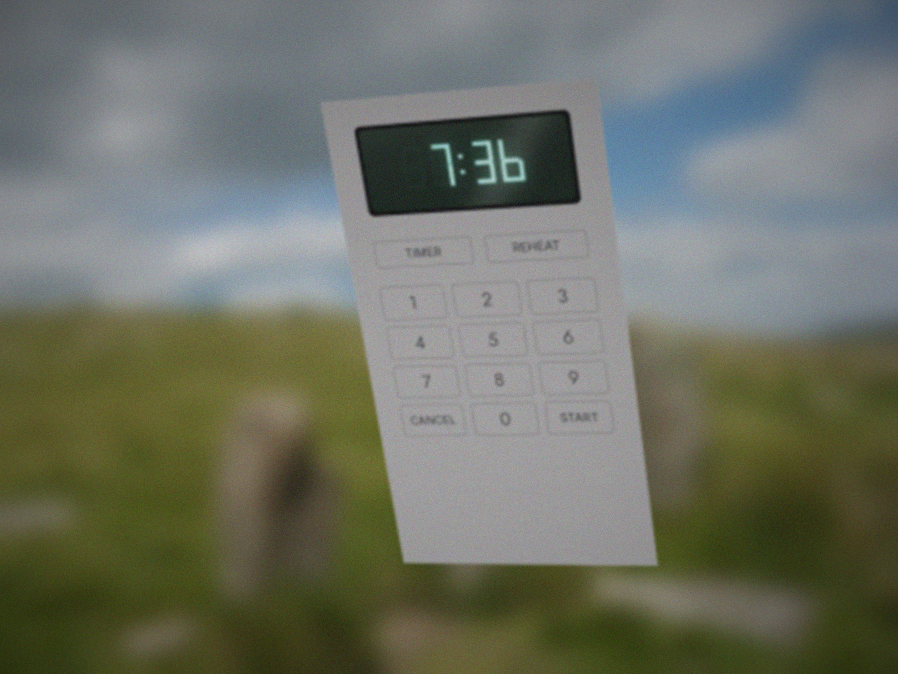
7:36
